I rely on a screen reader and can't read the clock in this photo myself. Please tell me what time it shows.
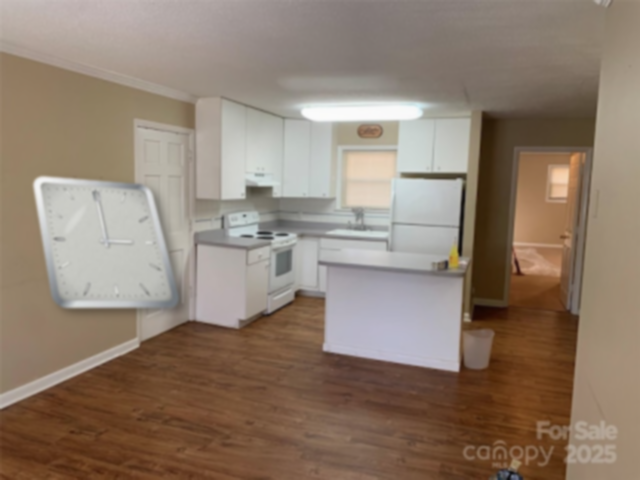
3:00
